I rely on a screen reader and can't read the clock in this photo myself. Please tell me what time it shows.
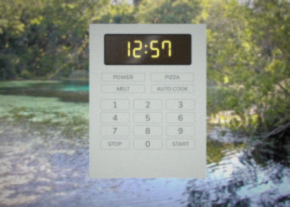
12:57
